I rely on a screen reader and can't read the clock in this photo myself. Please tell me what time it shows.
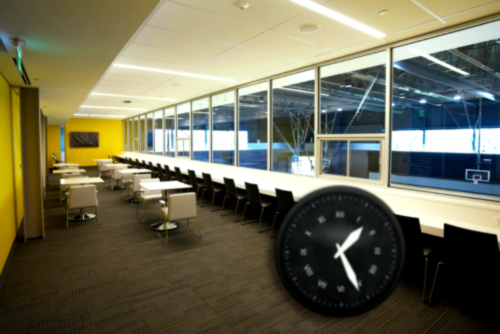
1:26
